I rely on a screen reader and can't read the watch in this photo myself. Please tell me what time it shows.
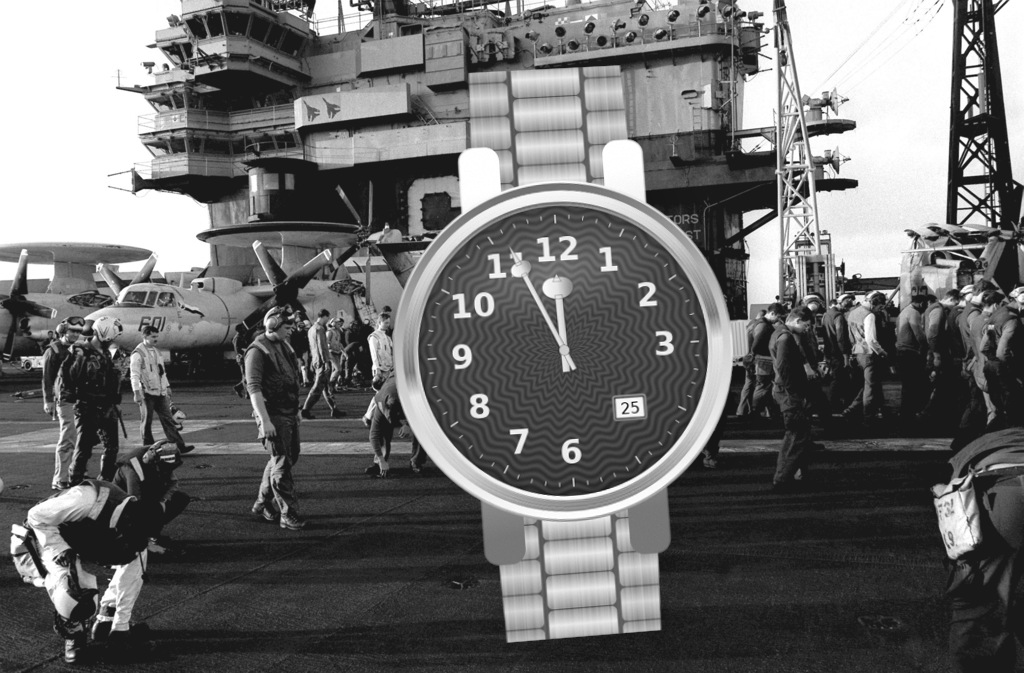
11:56
